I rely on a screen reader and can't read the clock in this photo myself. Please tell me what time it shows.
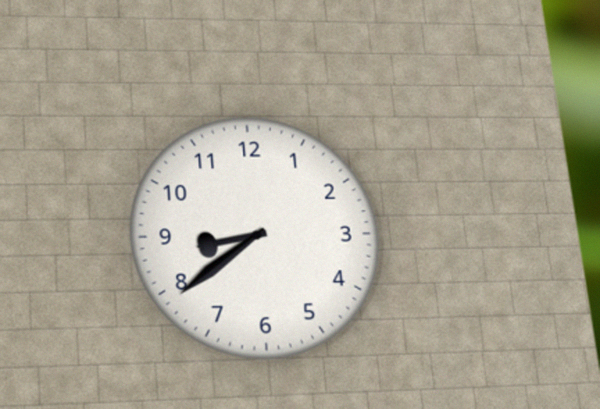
8:39
